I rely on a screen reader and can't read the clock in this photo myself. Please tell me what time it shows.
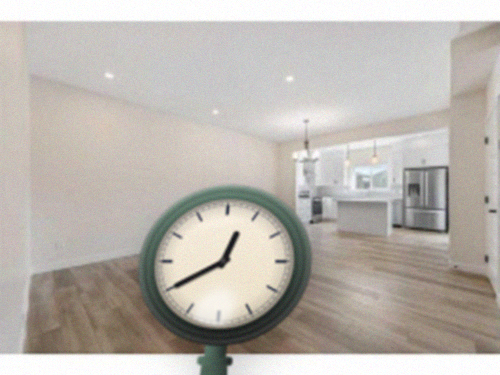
12:40
